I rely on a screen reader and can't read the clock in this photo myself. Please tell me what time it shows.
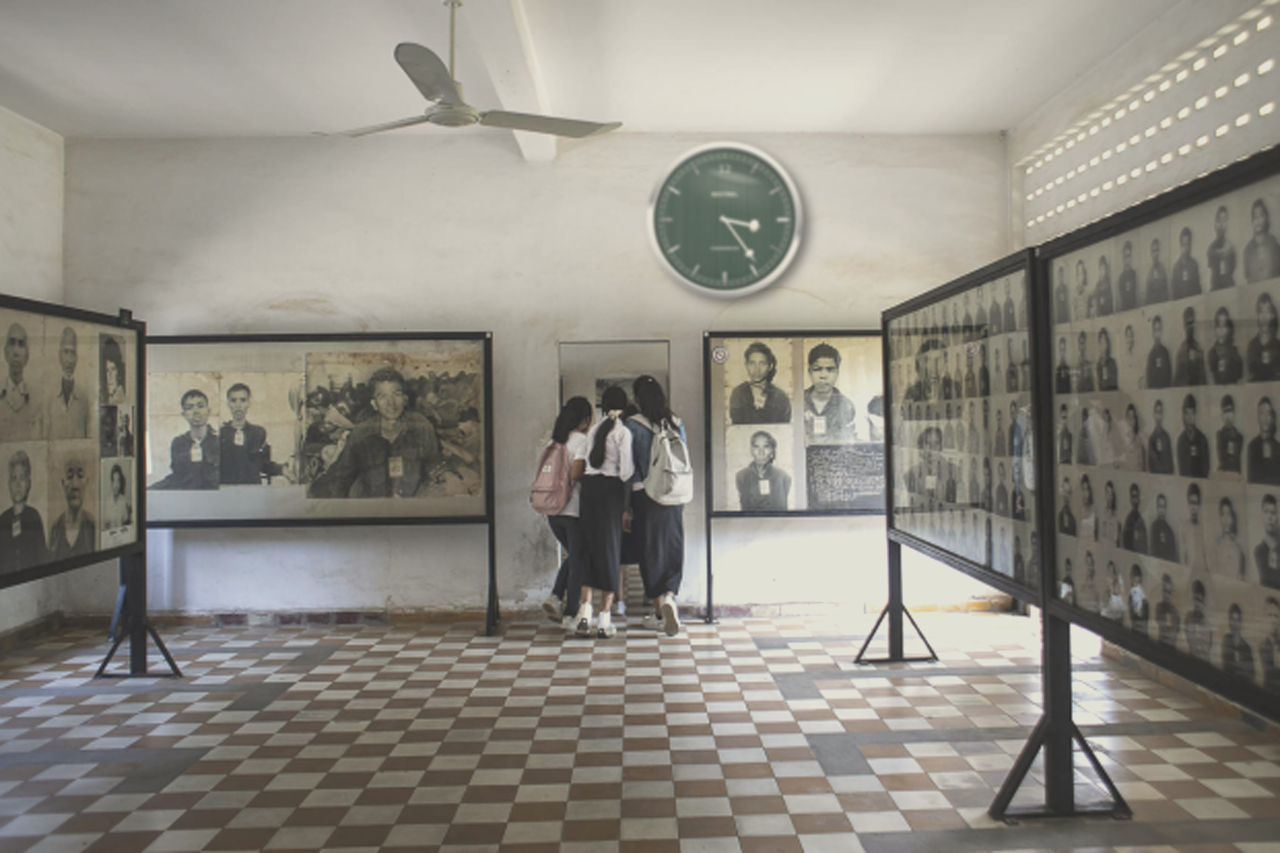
3:24
